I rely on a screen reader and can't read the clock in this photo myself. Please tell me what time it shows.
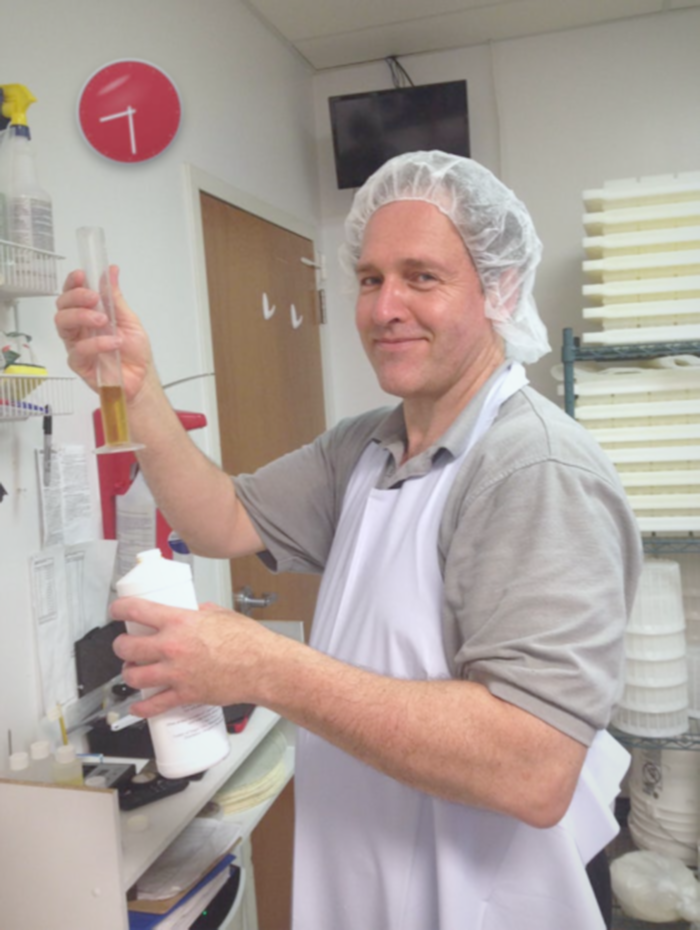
8:29
